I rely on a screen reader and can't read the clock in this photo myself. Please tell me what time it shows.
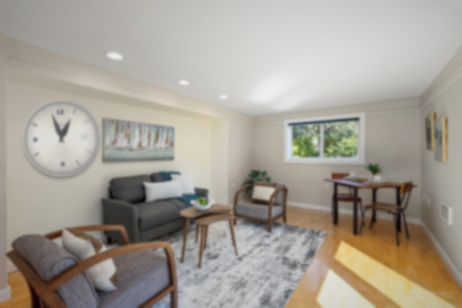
12:57
